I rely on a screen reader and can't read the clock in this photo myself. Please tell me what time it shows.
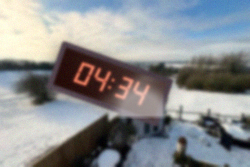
4:34
